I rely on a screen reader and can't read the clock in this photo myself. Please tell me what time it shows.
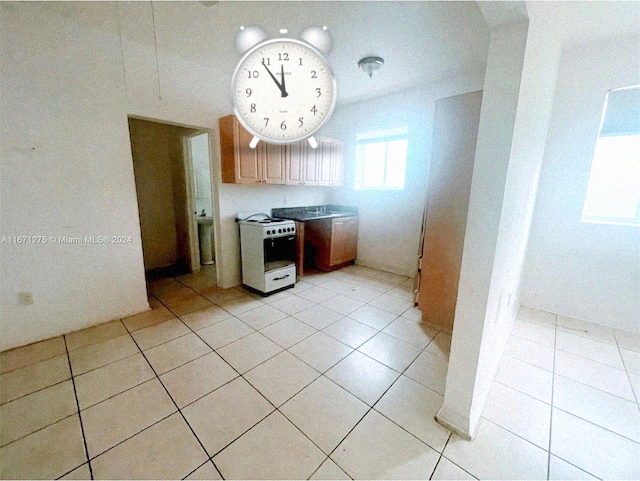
11:54
